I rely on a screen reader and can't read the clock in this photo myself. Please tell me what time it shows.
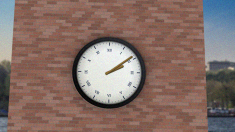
2:09
